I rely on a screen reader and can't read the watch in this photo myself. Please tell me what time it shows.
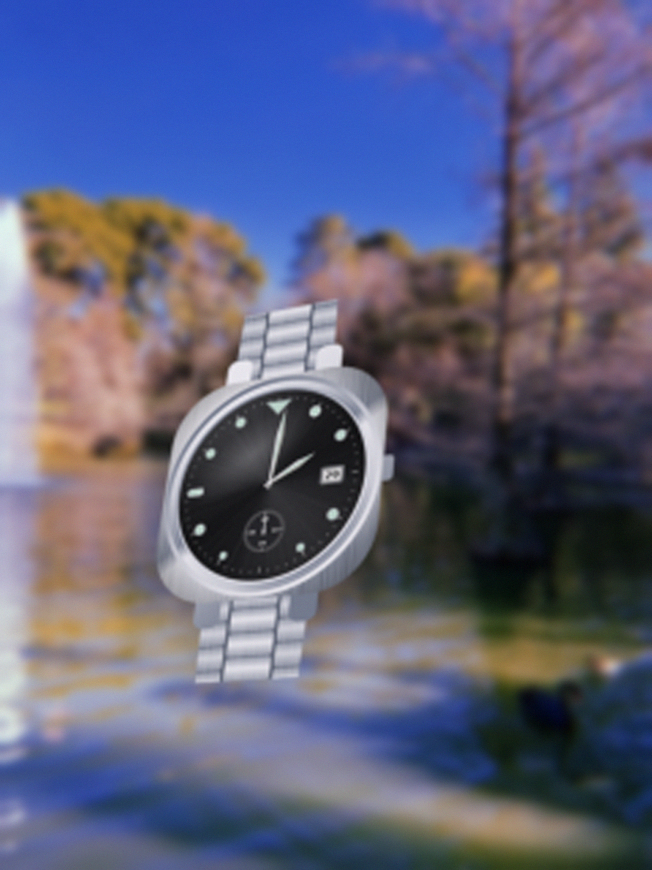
2:01
